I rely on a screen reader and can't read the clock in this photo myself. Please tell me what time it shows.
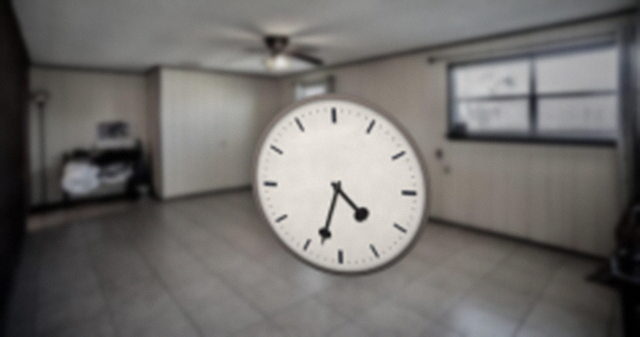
4:33
